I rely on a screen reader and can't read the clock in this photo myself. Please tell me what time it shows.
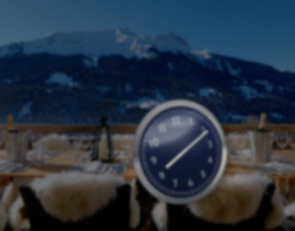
8:11
